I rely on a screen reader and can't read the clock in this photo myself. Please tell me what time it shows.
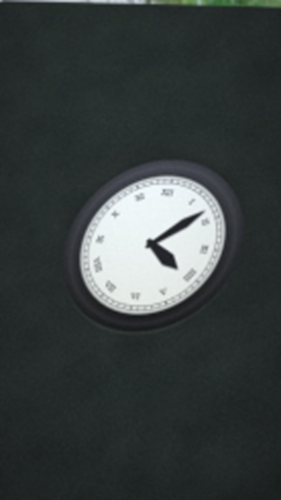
4:08
